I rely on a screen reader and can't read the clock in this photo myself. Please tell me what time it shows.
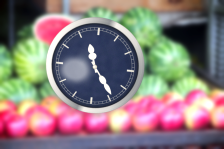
11:24
